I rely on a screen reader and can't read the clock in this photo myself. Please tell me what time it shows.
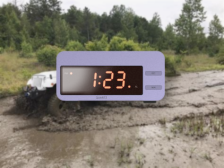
1:23
